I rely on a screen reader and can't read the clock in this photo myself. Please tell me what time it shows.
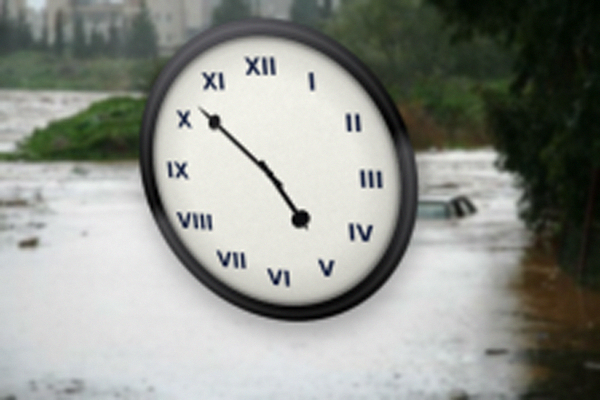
4:52
